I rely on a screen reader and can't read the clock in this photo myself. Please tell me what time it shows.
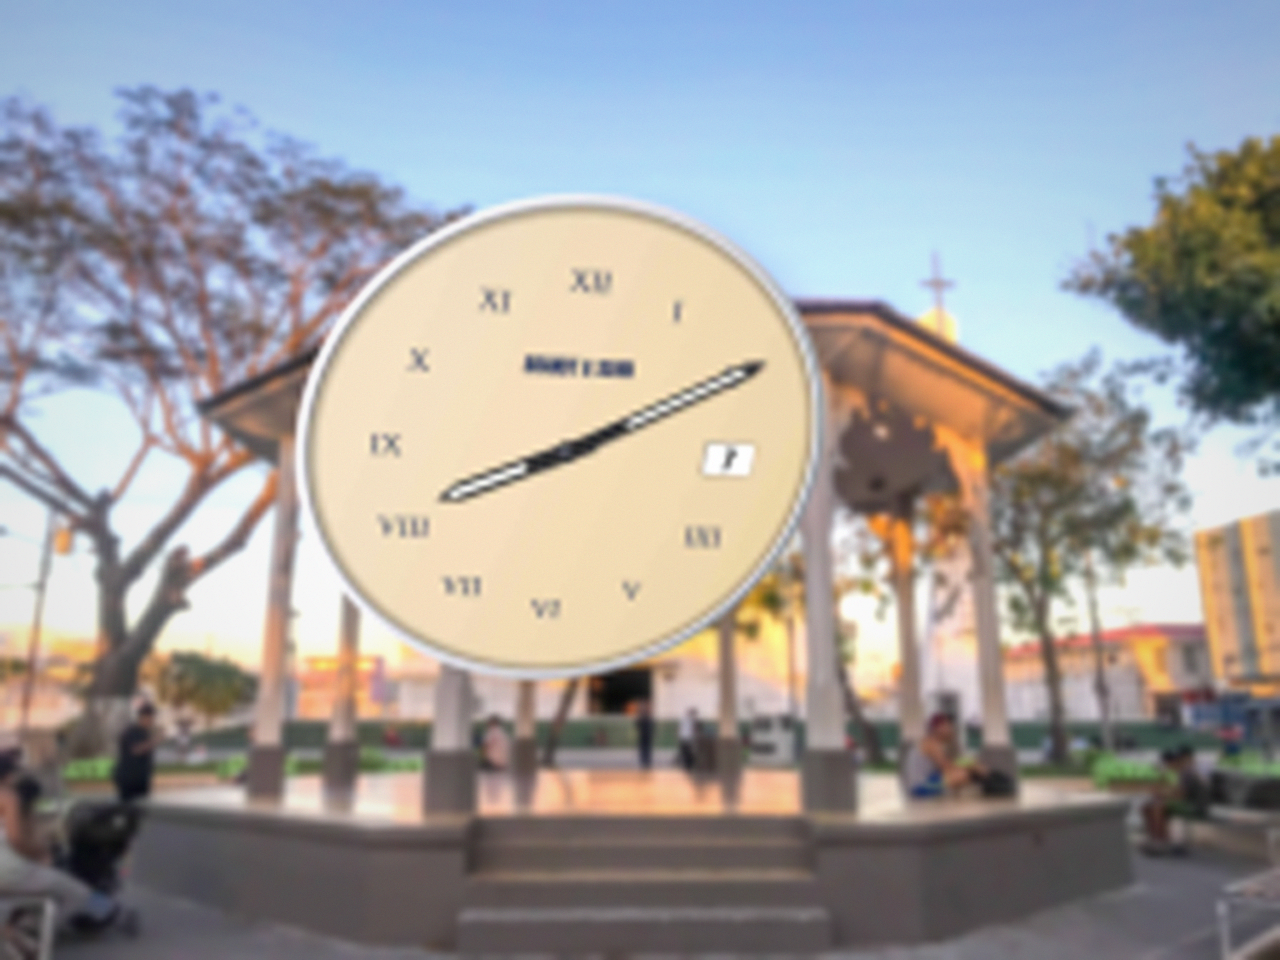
8:10
